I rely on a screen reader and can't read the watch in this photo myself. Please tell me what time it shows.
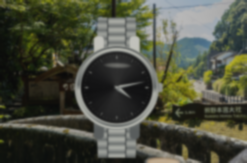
4:13
